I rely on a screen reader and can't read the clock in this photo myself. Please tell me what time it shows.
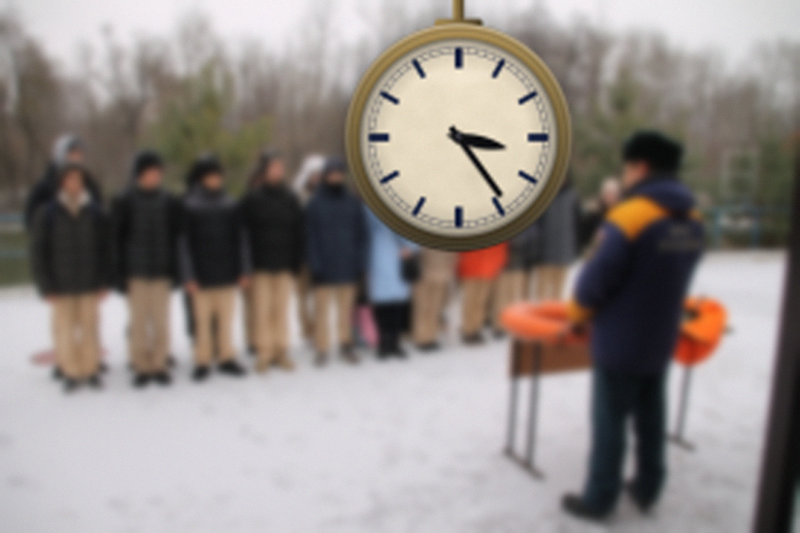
3:24
